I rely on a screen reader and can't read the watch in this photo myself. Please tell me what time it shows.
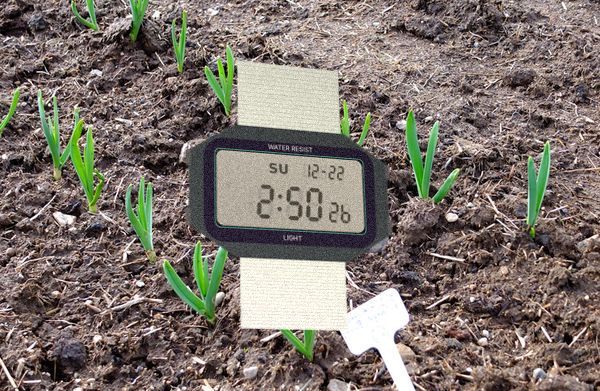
2:50:26
